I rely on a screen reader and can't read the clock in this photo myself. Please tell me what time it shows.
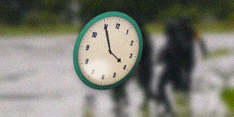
3:55
